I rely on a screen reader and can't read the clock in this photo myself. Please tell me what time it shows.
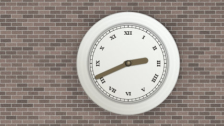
2:41
